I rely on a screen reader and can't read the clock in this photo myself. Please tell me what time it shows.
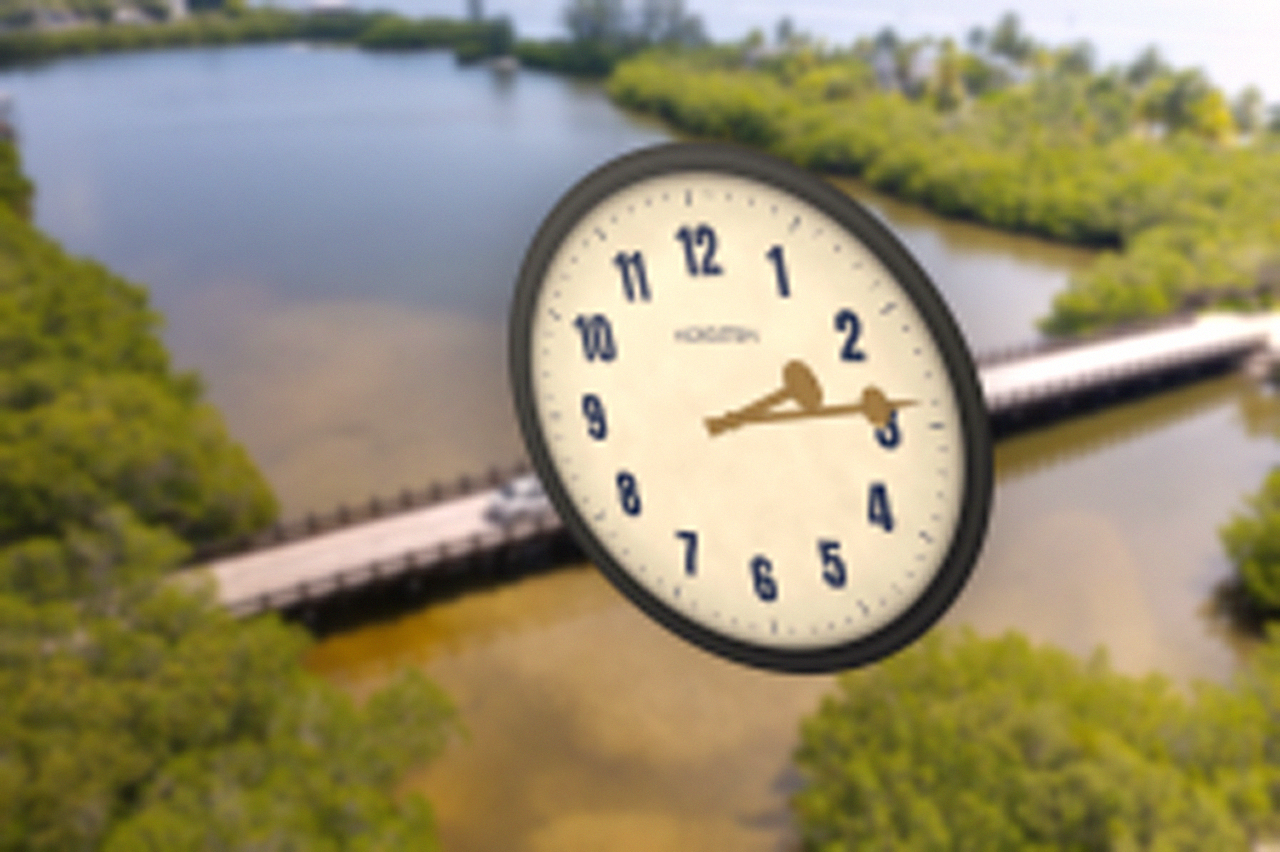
2:14
